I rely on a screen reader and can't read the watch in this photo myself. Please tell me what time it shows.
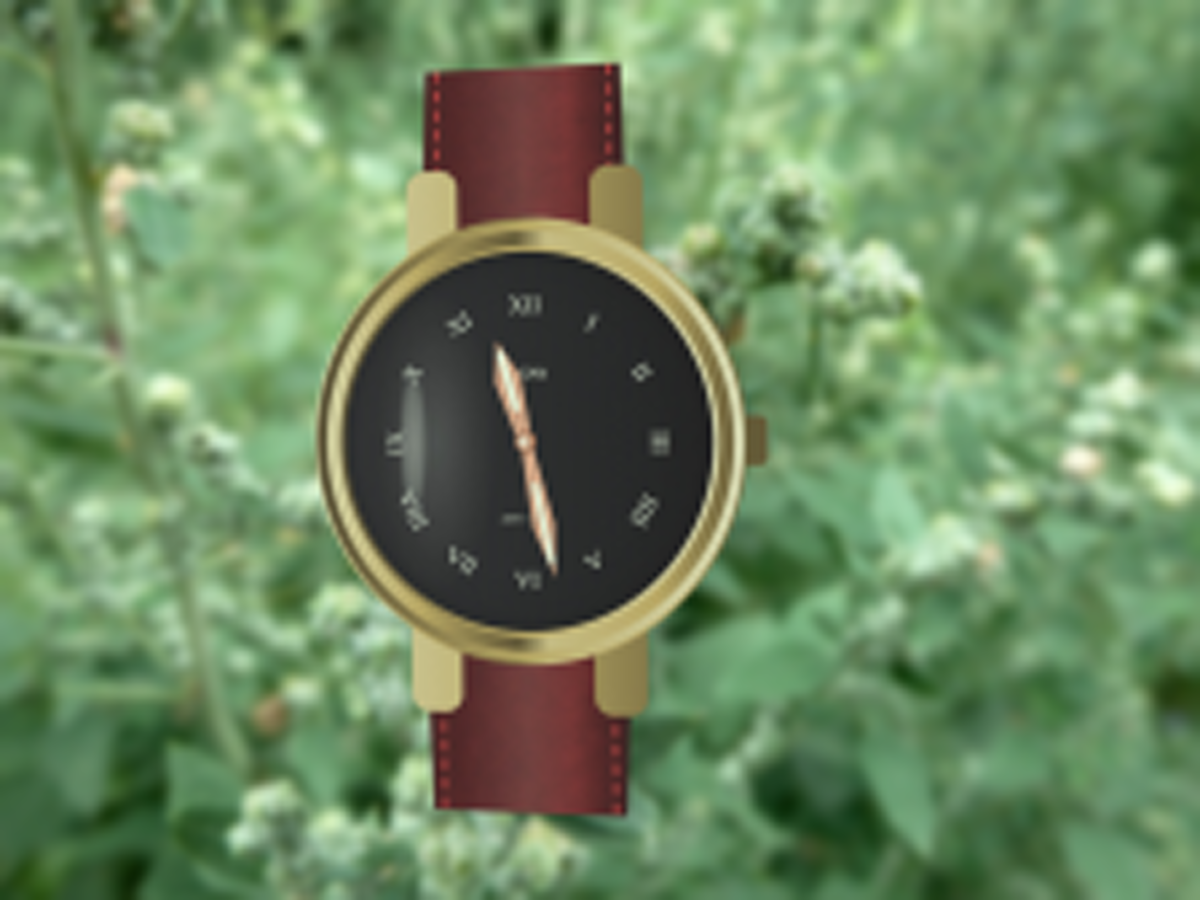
11:28
